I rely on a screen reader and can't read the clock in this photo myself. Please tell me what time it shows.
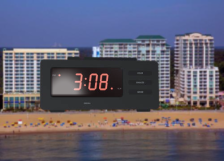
3:08
